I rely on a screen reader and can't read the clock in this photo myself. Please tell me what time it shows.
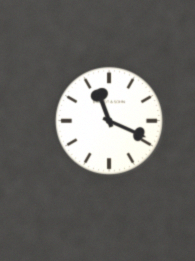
11:19
